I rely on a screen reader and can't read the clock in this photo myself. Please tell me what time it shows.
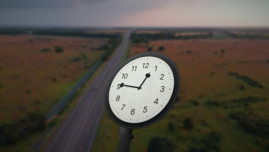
12:46
